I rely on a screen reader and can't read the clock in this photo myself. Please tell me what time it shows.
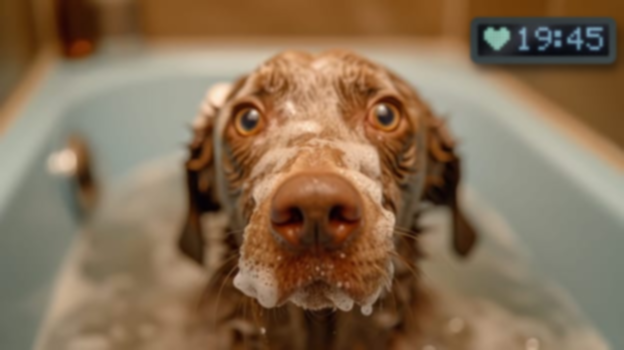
19:45
